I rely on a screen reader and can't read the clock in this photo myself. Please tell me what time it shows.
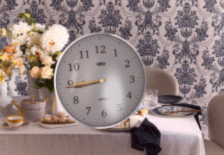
8:44
